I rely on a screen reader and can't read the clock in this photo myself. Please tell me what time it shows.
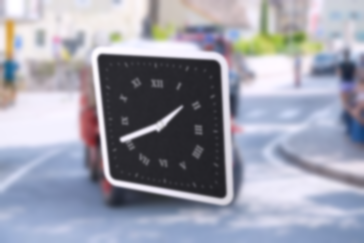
1:41
